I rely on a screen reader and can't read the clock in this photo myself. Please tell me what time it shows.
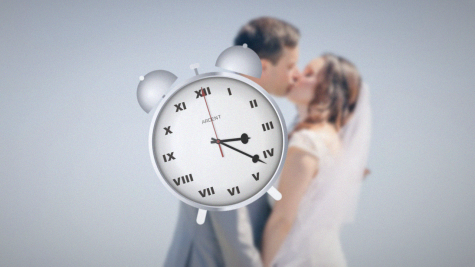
3:22:00
